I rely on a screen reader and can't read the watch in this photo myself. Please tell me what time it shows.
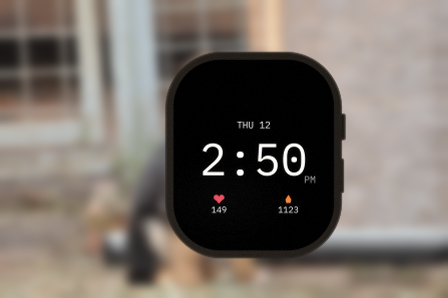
2:50
